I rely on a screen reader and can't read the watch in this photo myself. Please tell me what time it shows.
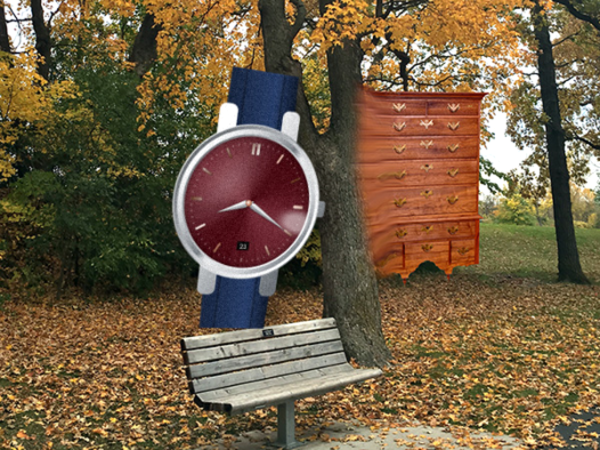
8:20
